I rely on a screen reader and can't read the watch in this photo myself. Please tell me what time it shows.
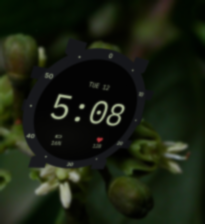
5:08
